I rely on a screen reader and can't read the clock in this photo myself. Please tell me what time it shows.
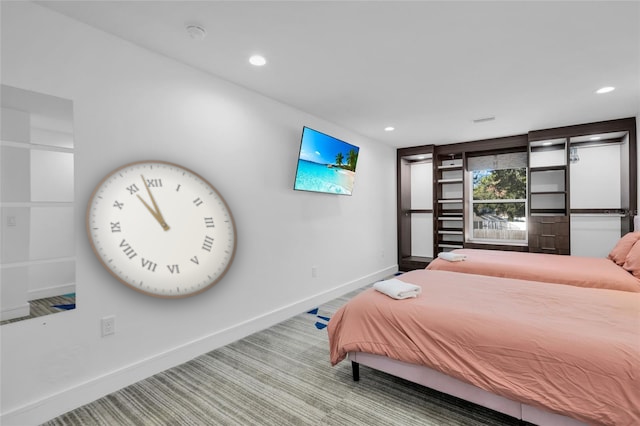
10:58
